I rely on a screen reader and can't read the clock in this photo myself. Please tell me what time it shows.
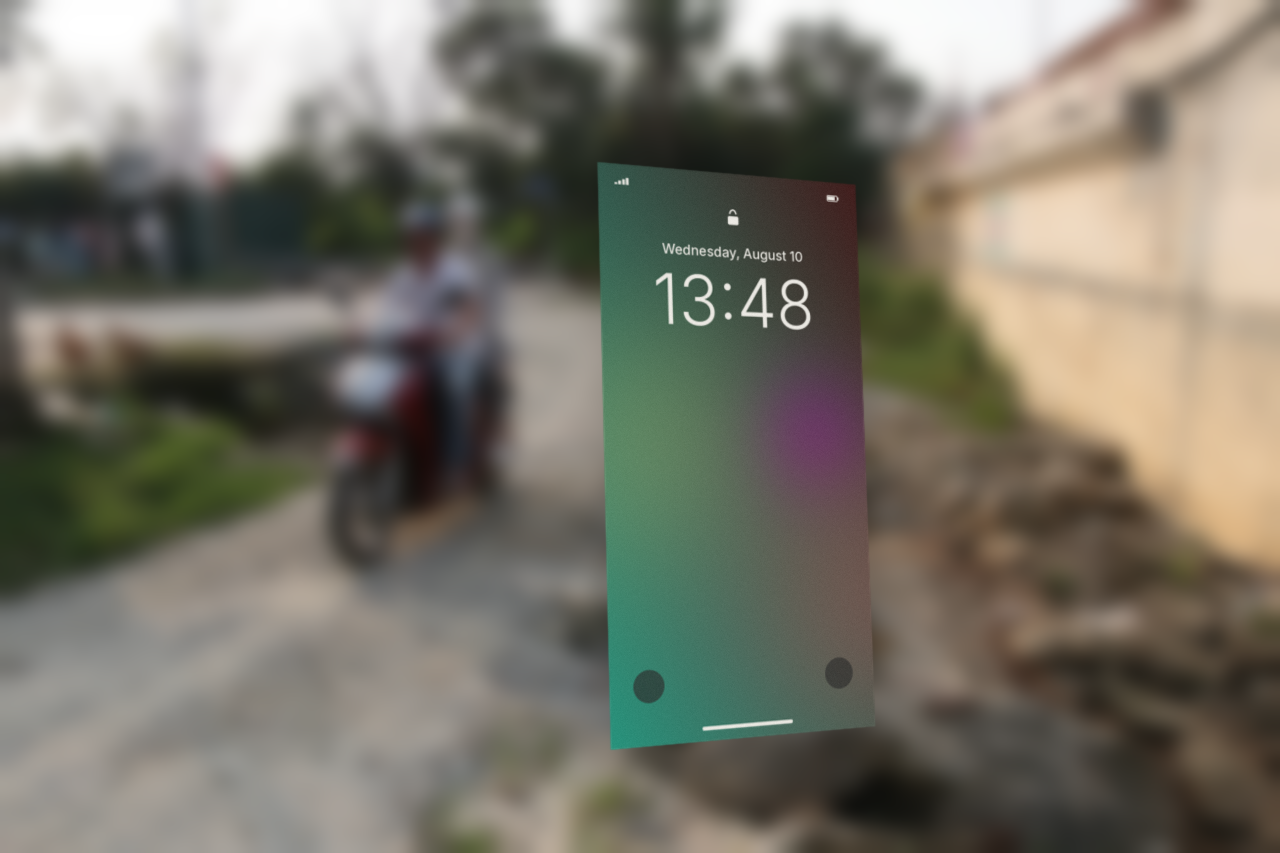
13:48
